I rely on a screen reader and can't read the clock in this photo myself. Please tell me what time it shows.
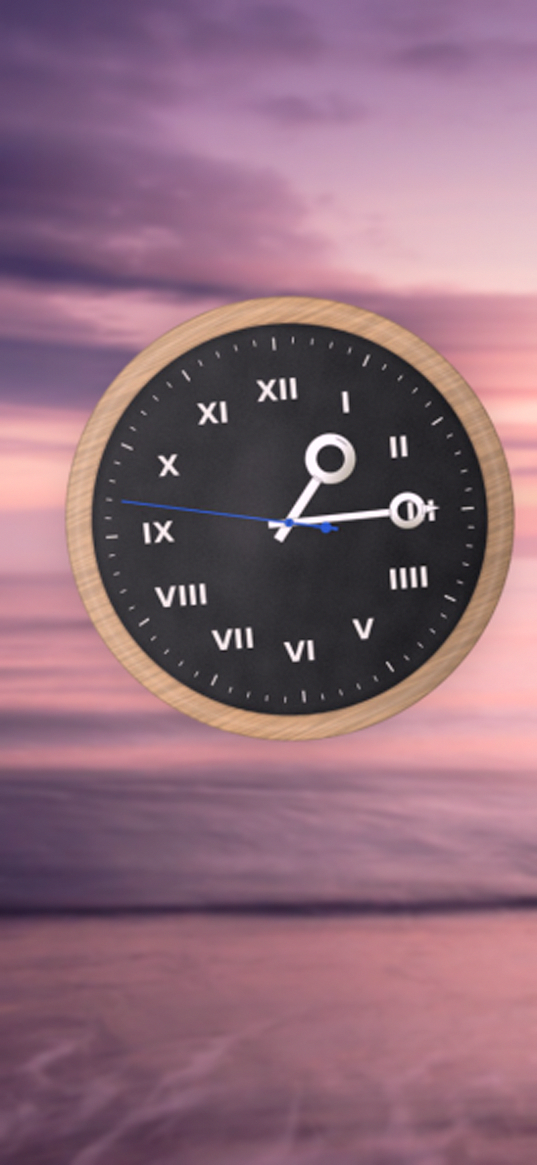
1:14:47
